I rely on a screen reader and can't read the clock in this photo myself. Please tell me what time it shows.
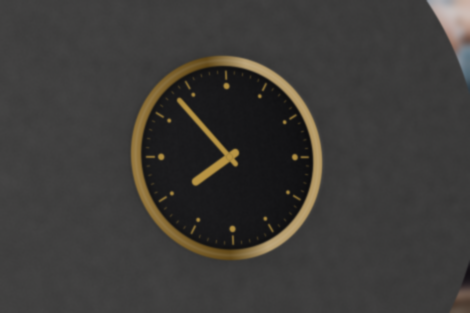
7:53
